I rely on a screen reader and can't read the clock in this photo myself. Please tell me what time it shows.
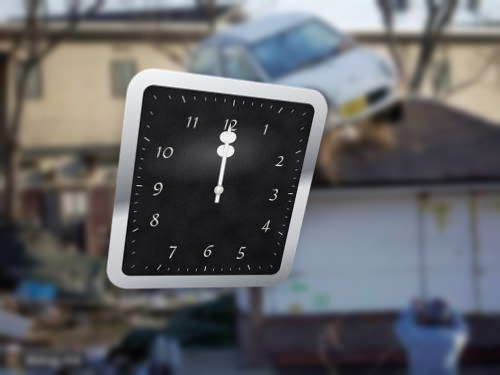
12:00
